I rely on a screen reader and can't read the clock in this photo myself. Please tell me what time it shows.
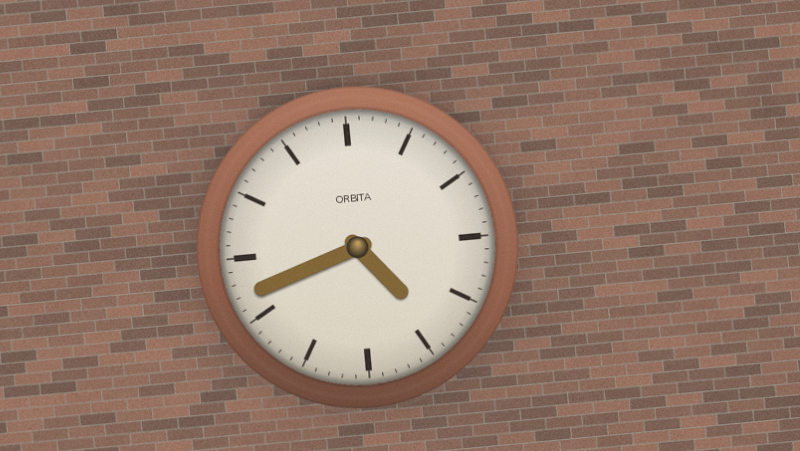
4:42
